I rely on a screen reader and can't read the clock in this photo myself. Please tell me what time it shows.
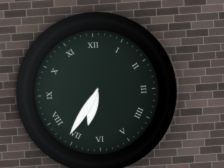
6:36
